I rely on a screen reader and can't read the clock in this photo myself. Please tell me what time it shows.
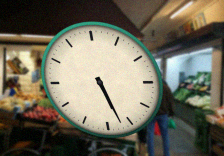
5:27
